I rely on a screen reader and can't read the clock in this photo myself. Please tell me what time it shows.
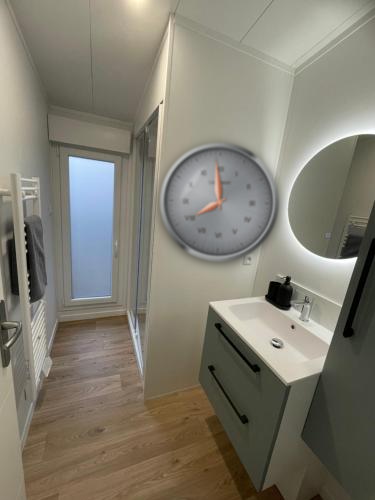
7:59
